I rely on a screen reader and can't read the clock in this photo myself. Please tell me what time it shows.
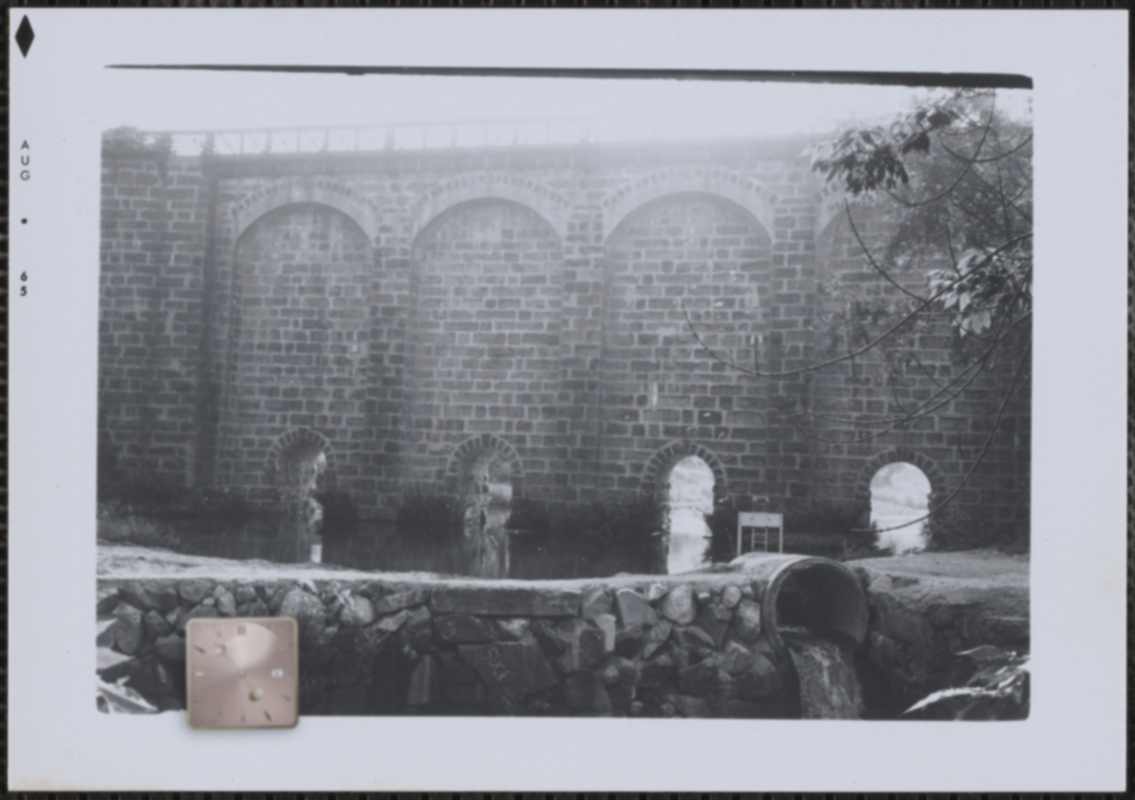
4:53
